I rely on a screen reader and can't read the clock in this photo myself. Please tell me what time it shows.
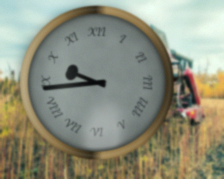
9:44
